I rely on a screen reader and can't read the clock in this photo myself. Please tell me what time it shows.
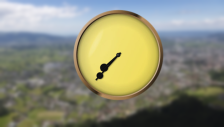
7:37
